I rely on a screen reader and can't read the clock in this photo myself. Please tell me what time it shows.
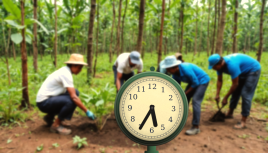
5:35
